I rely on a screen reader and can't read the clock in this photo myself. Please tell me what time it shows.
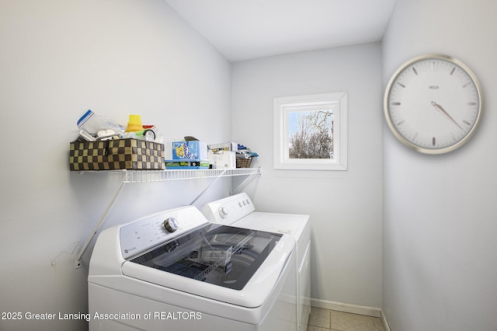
4:22
